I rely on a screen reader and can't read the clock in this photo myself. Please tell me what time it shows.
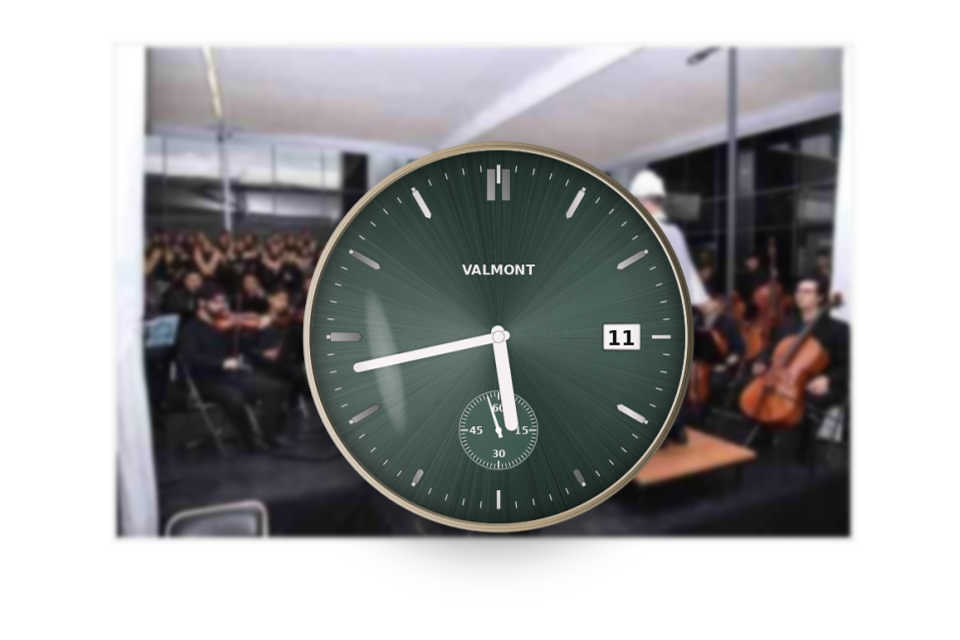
5:42:57
